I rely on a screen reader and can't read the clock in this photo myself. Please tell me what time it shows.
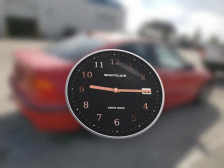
9:15
